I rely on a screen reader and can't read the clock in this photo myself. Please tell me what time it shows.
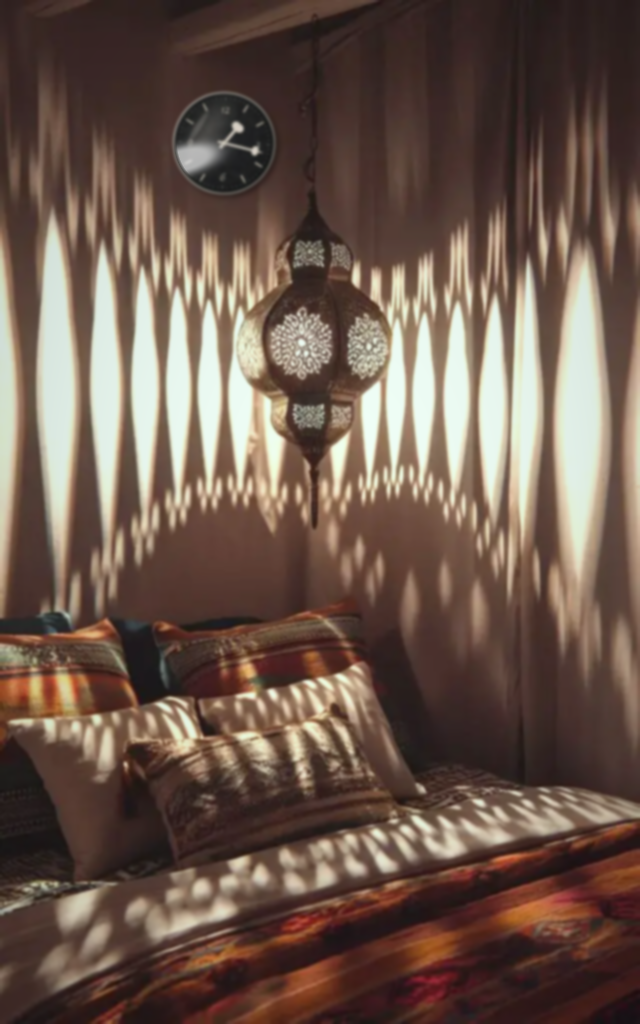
1:17
